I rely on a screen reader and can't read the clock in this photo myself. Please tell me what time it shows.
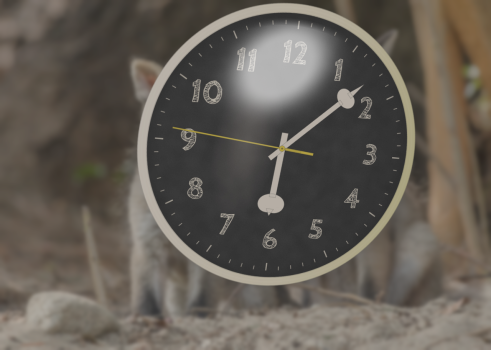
6:07:46
